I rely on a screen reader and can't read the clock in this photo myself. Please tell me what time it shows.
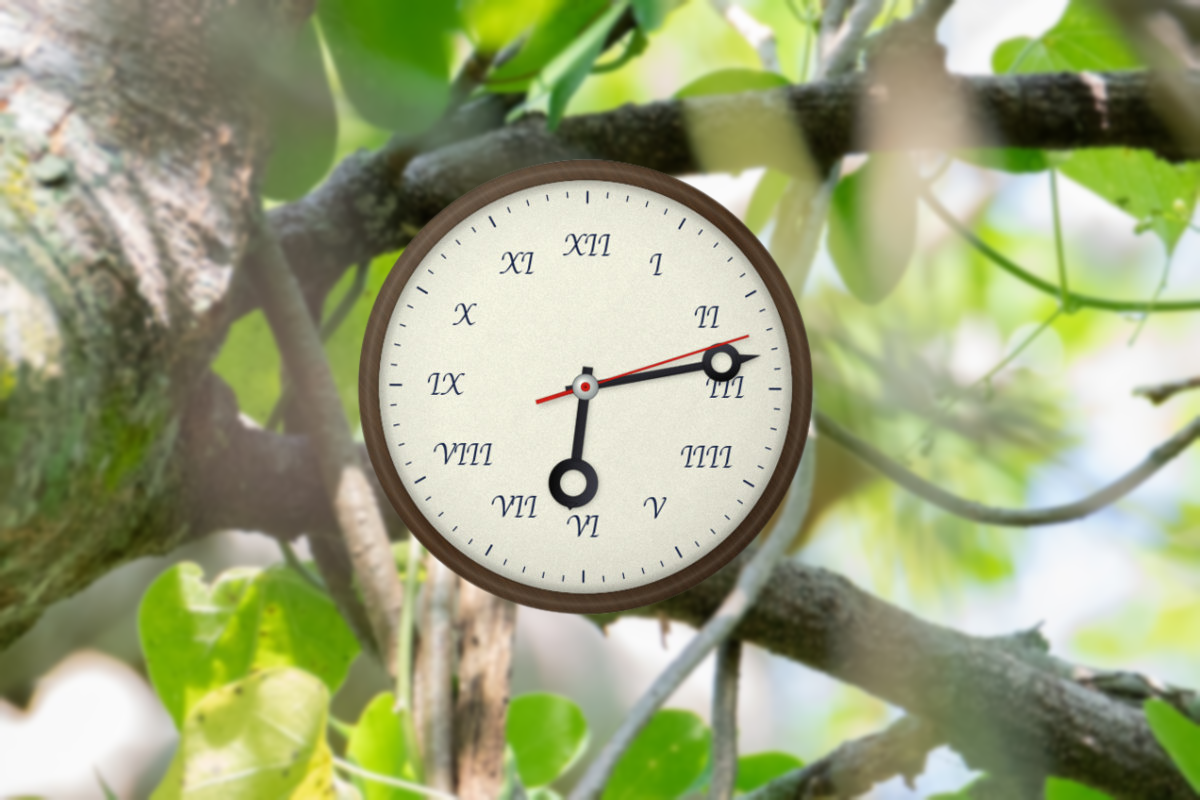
6:13:12
